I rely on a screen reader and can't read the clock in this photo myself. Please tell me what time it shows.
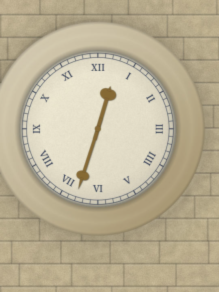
12:33
